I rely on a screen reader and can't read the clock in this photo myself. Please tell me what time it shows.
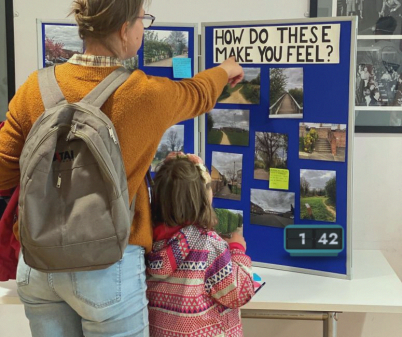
1:42
